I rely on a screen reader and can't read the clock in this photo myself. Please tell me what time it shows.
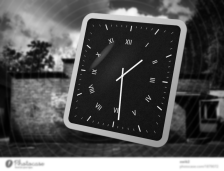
1:29
